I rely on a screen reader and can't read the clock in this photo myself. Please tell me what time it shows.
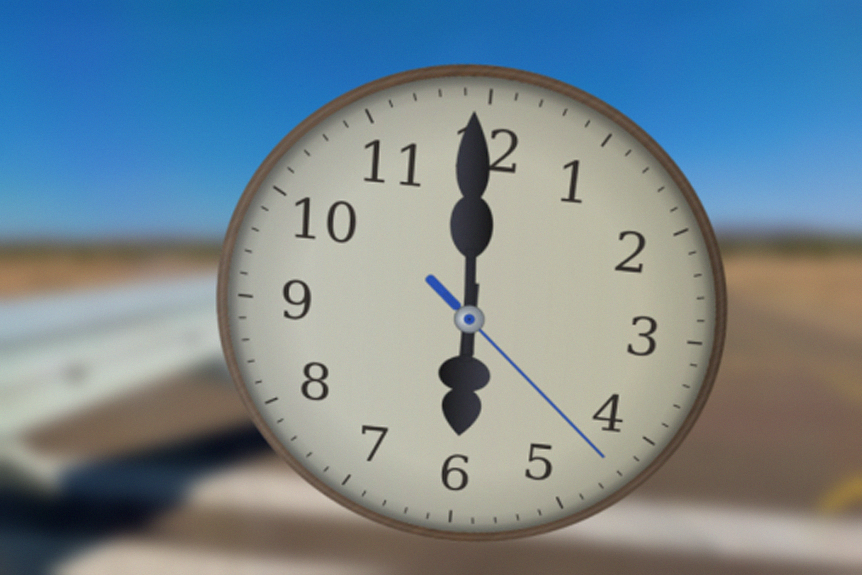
5:59:22
